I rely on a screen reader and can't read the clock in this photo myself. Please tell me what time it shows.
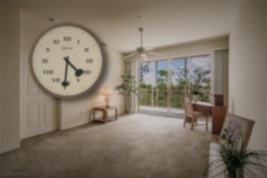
4:31
